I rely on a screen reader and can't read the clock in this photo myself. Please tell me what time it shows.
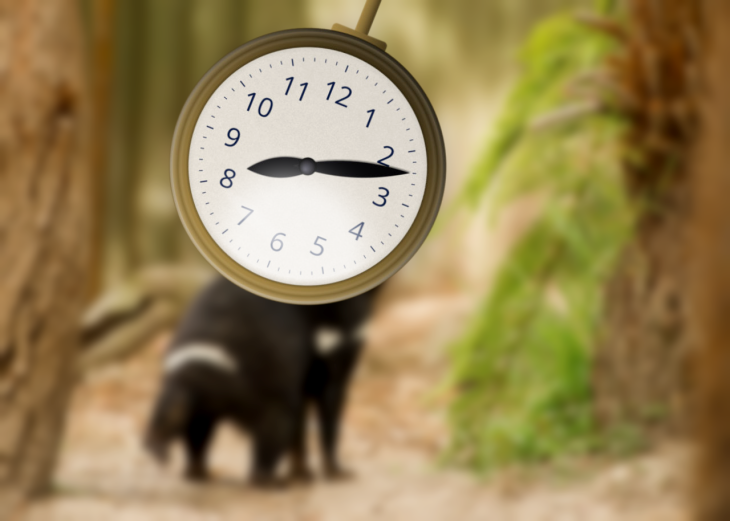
8:12
